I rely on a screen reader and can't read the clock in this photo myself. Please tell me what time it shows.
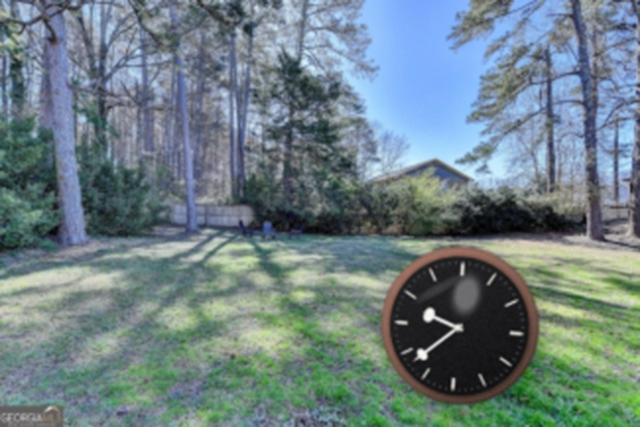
9:38
